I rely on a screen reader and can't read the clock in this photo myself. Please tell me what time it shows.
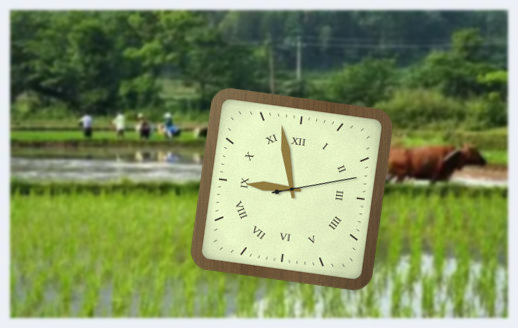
8:57:12
